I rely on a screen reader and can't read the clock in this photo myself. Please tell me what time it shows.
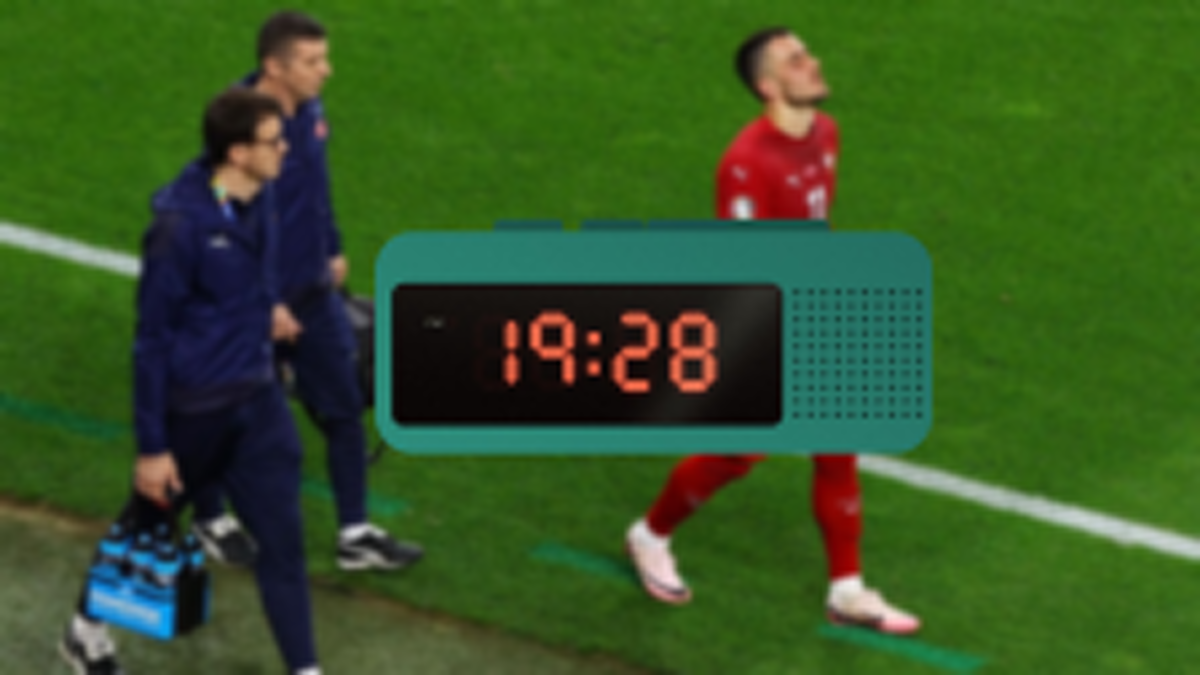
19:28
